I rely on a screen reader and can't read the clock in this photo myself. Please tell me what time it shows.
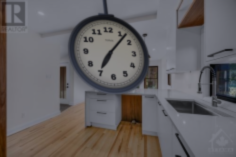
7:07
